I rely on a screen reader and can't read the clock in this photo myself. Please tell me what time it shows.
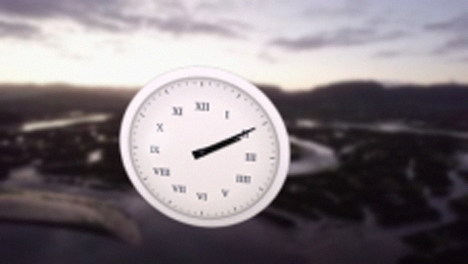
2:10
